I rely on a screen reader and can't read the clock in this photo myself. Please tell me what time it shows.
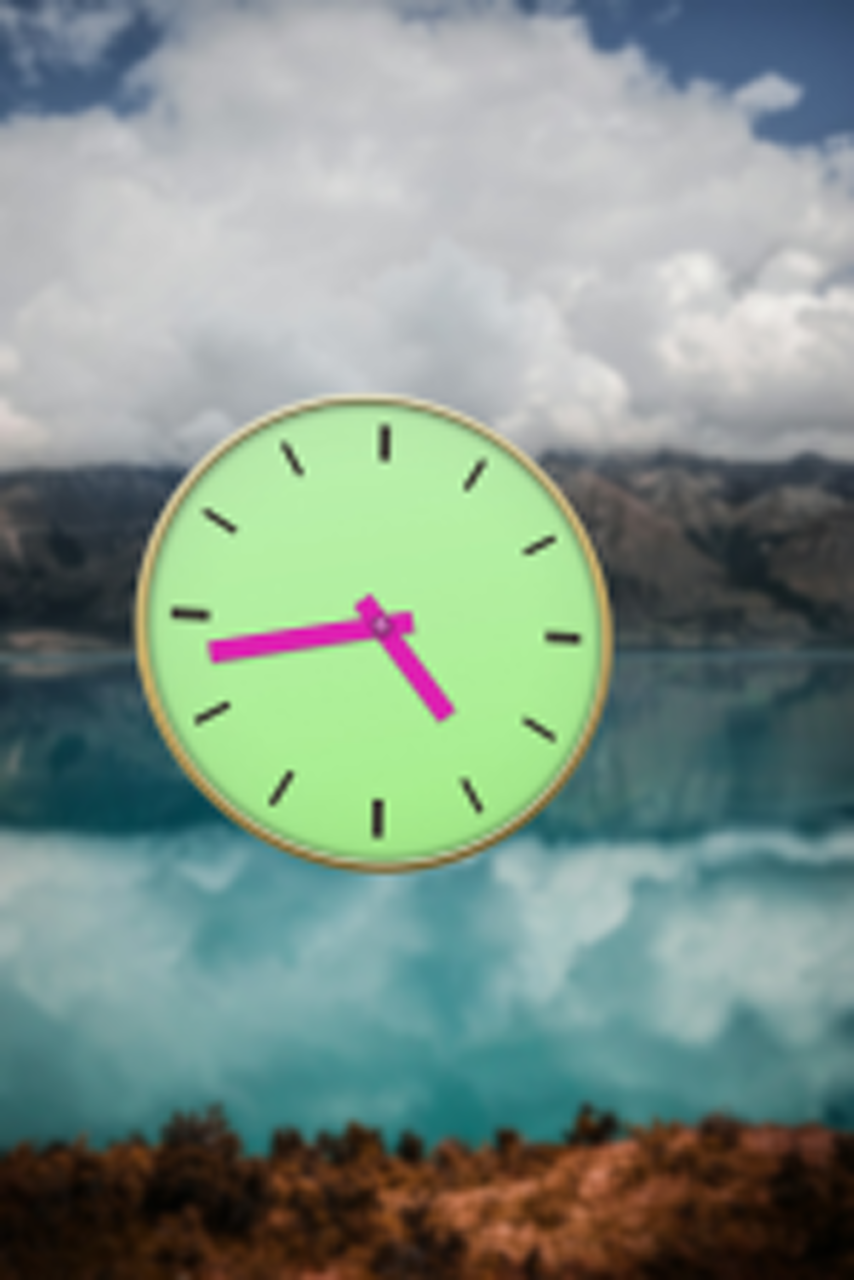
4:43
